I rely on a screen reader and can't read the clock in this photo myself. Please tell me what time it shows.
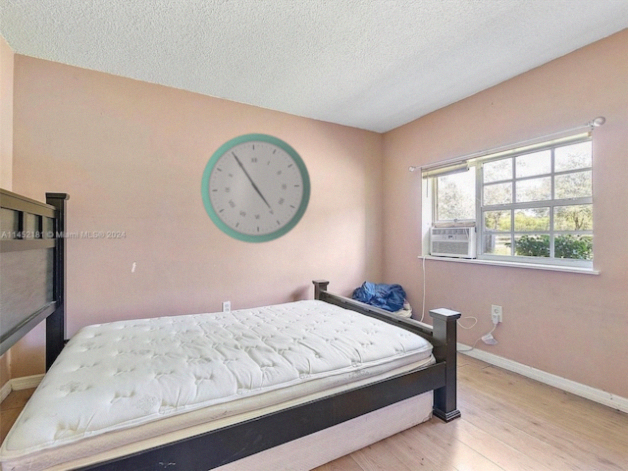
4:55
